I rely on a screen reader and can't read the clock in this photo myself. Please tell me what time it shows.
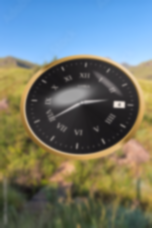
2:39
